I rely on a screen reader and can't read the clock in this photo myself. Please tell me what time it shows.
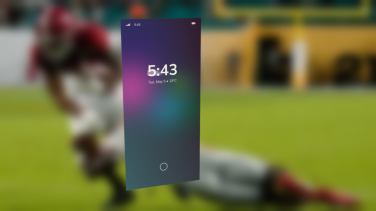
5:43
